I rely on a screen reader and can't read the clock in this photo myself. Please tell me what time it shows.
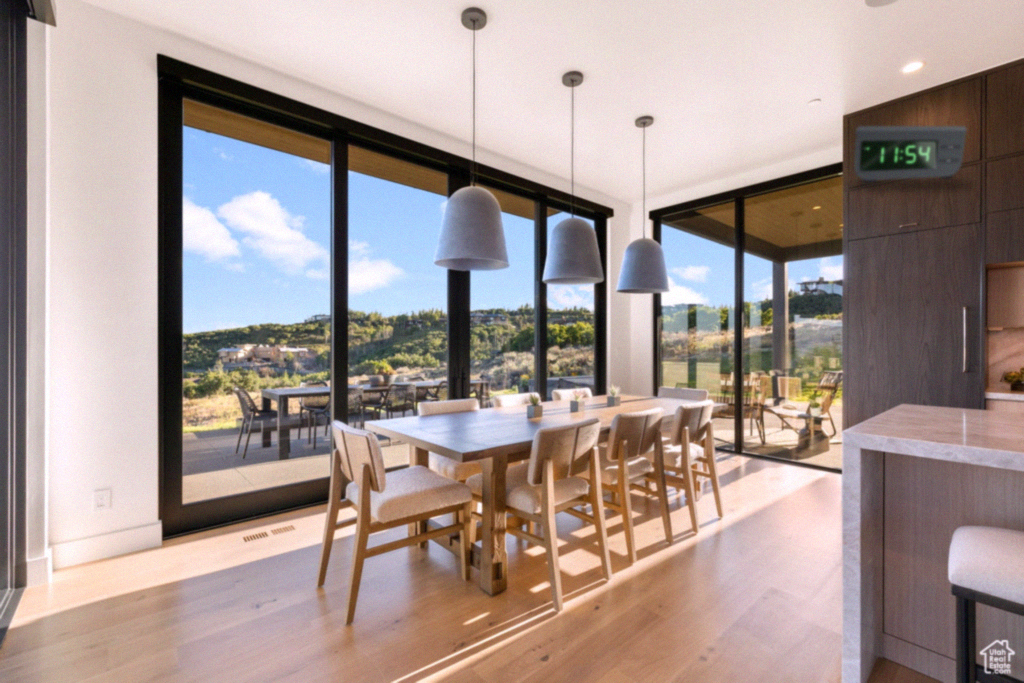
11:54
